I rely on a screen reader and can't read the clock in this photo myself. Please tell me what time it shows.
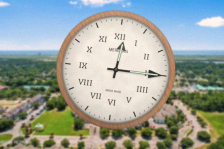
12:15
